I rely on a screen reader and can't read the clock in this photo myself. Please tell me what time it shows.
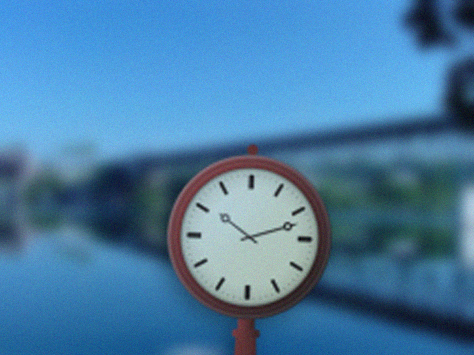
10:12
